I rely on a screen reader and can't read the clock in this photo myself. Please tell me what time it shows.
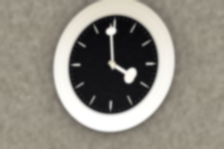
3:59
